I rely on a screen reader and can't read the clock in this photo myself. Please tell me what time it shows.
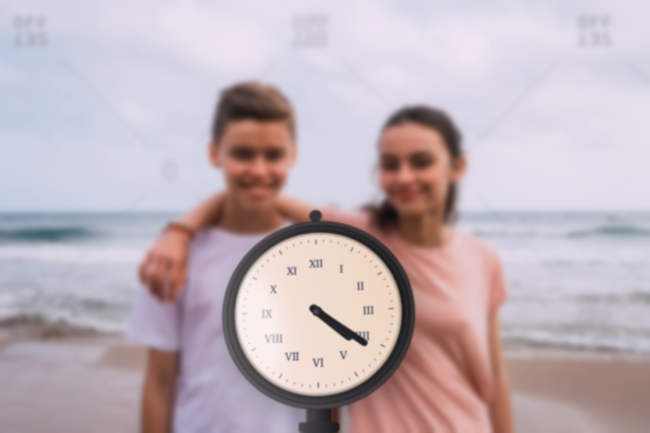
4:21
